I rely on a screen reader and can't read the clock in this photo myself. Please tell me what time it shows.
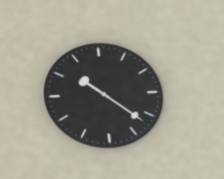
10:22
